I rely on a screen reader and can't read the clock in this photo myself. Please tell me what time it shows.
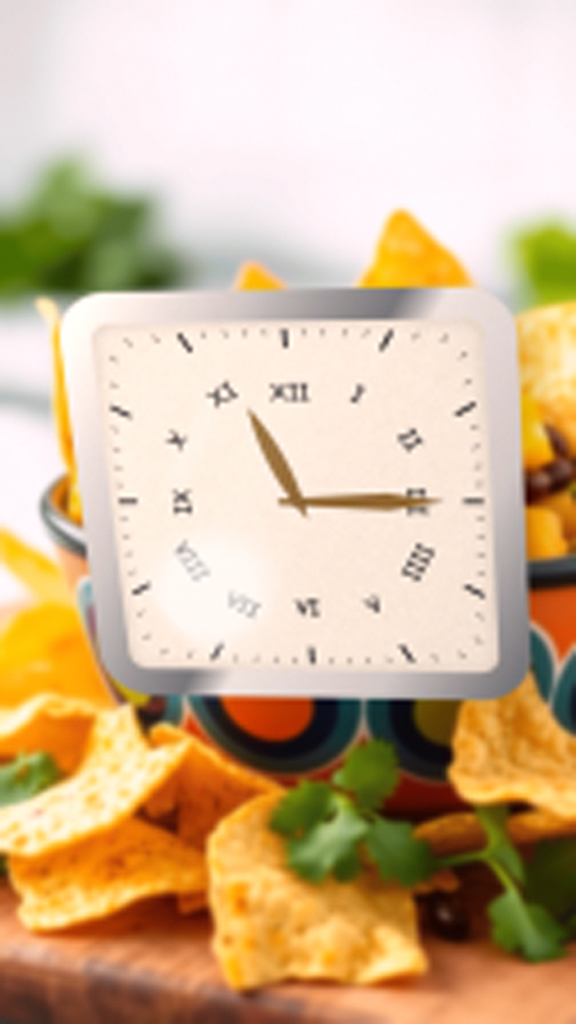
11:15
